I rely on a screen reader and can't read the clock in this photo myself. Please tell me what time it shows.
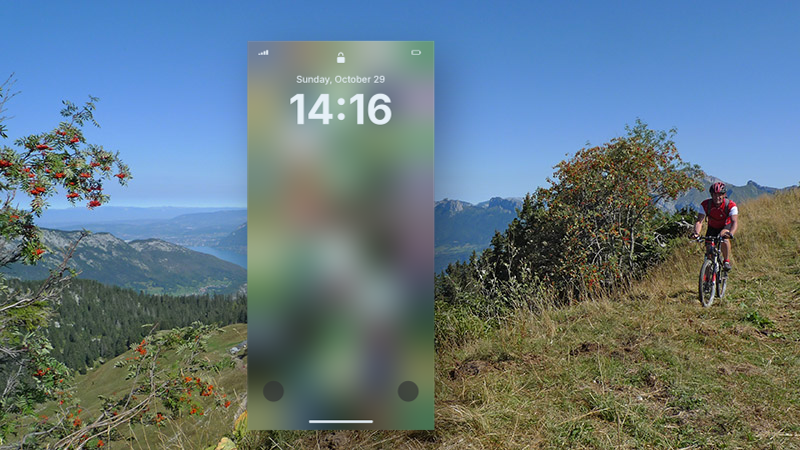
14:16
